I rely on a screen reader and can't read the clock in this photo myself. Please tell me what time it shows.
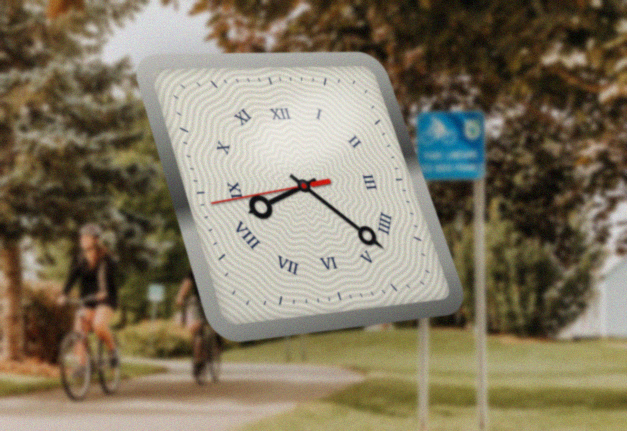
8:22:44
